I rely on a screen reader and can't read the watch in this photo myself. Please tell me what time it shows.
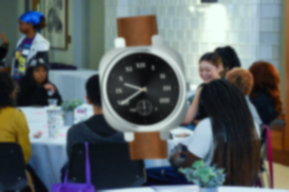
9:40
